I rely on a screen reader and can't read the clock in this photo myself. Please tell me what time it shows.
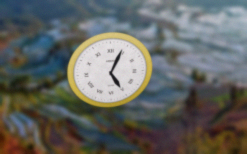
5:04
